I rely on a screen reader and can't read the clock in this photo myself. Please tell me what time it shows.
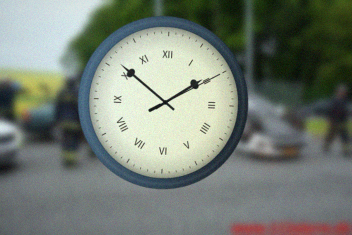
1:51:10
